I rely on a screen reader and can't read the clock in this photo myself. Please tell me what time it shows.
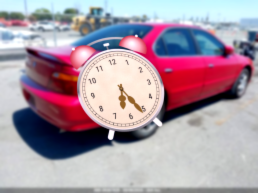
6:26
